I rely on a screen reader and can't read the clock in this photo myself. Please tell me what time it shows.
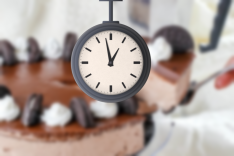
12:58
